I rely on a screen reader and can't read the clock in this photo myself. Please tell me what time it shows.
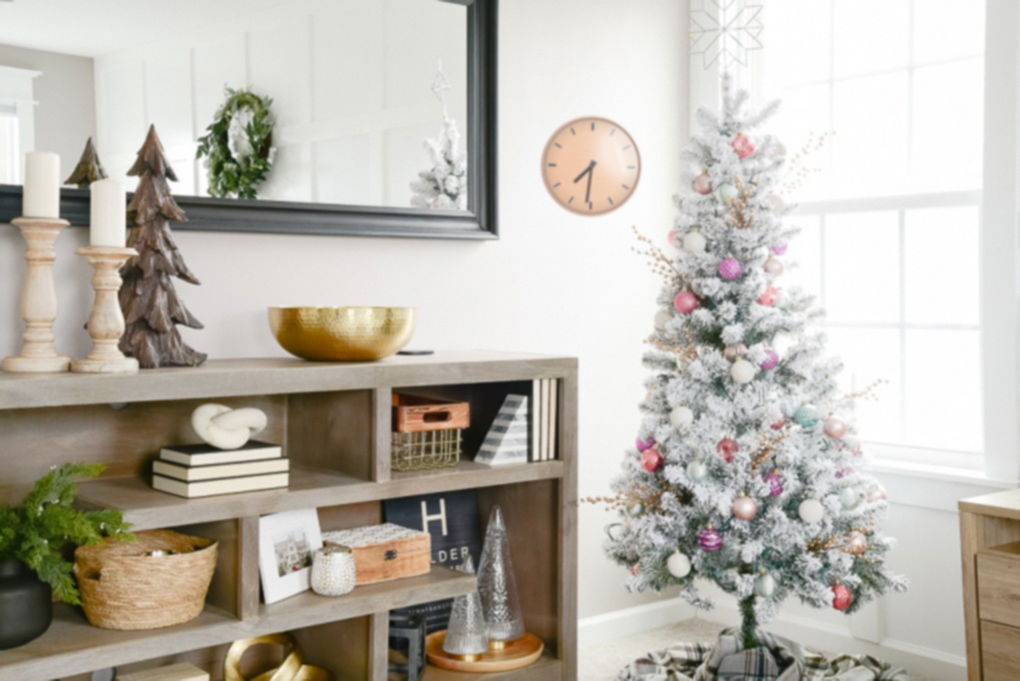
7:31
